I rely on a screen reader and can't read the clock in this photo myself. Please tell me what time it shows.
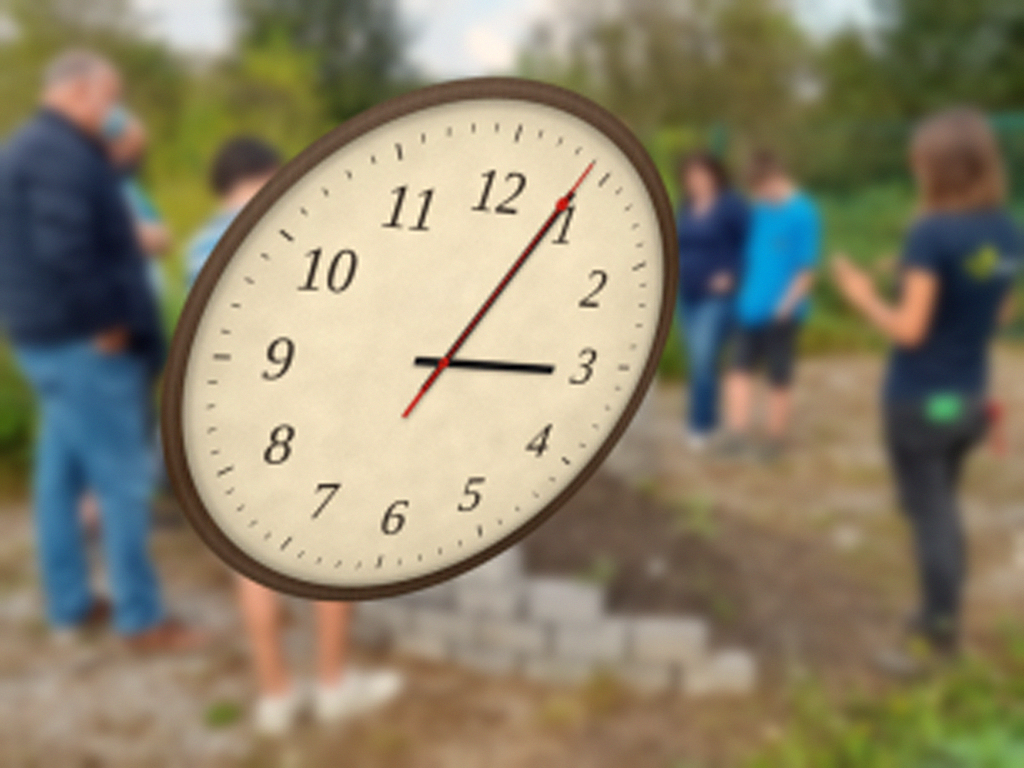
3:04:04
